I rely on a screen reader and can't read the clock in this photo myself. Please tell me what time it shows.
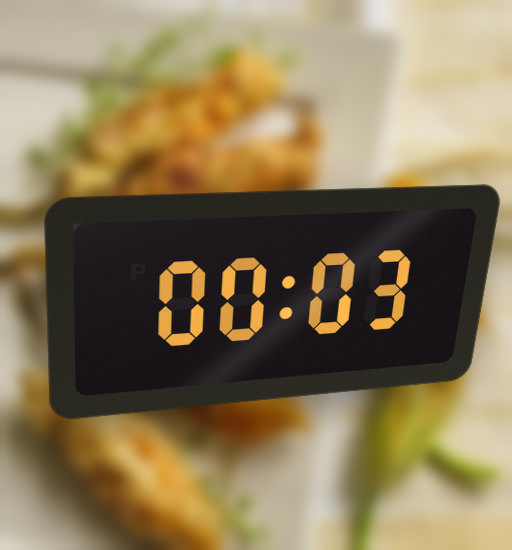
0:03
